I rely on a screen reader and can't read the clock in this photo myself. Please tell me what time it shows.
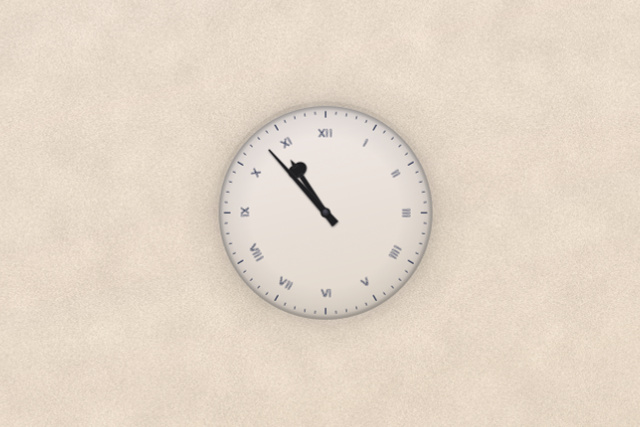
10:53
